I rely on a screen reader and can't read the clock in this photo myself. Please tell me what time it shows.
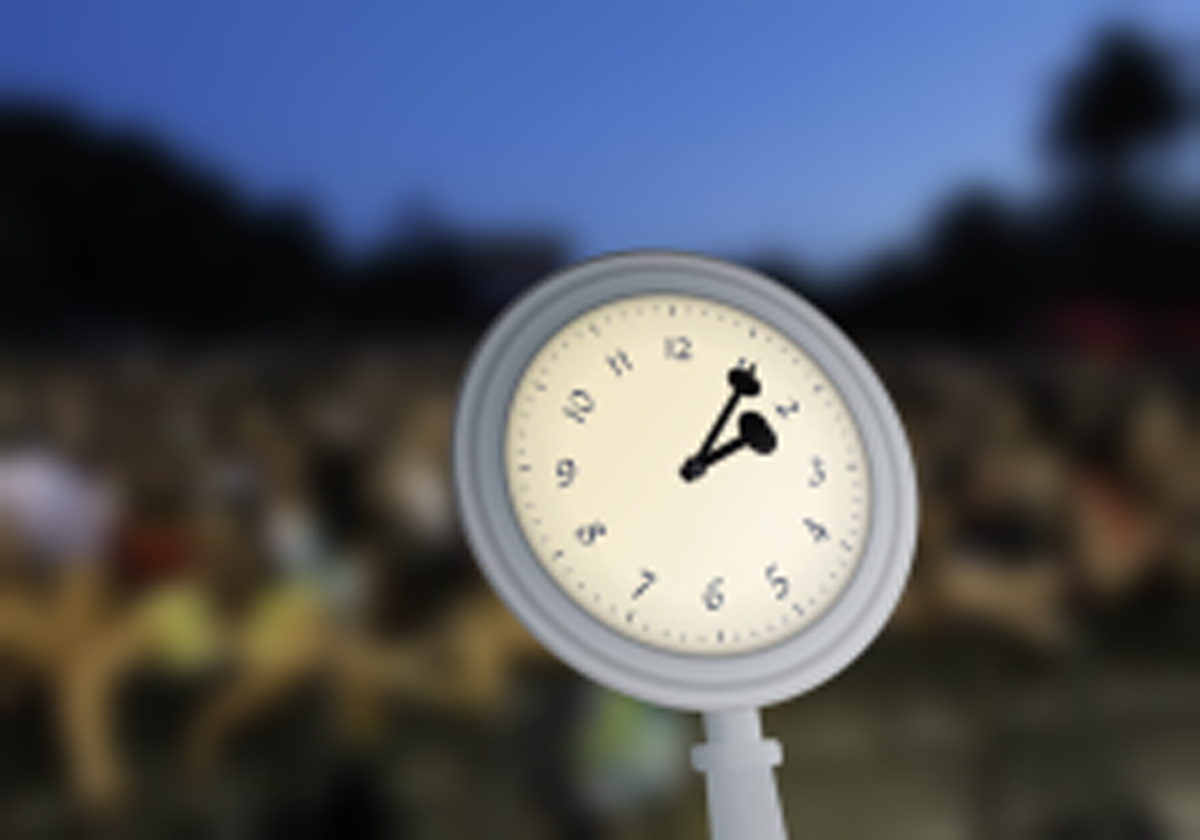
2:06
